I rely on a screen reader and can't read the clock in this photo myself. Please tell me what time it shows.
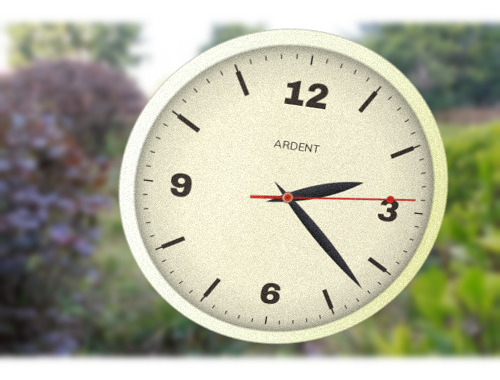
2:22:14
